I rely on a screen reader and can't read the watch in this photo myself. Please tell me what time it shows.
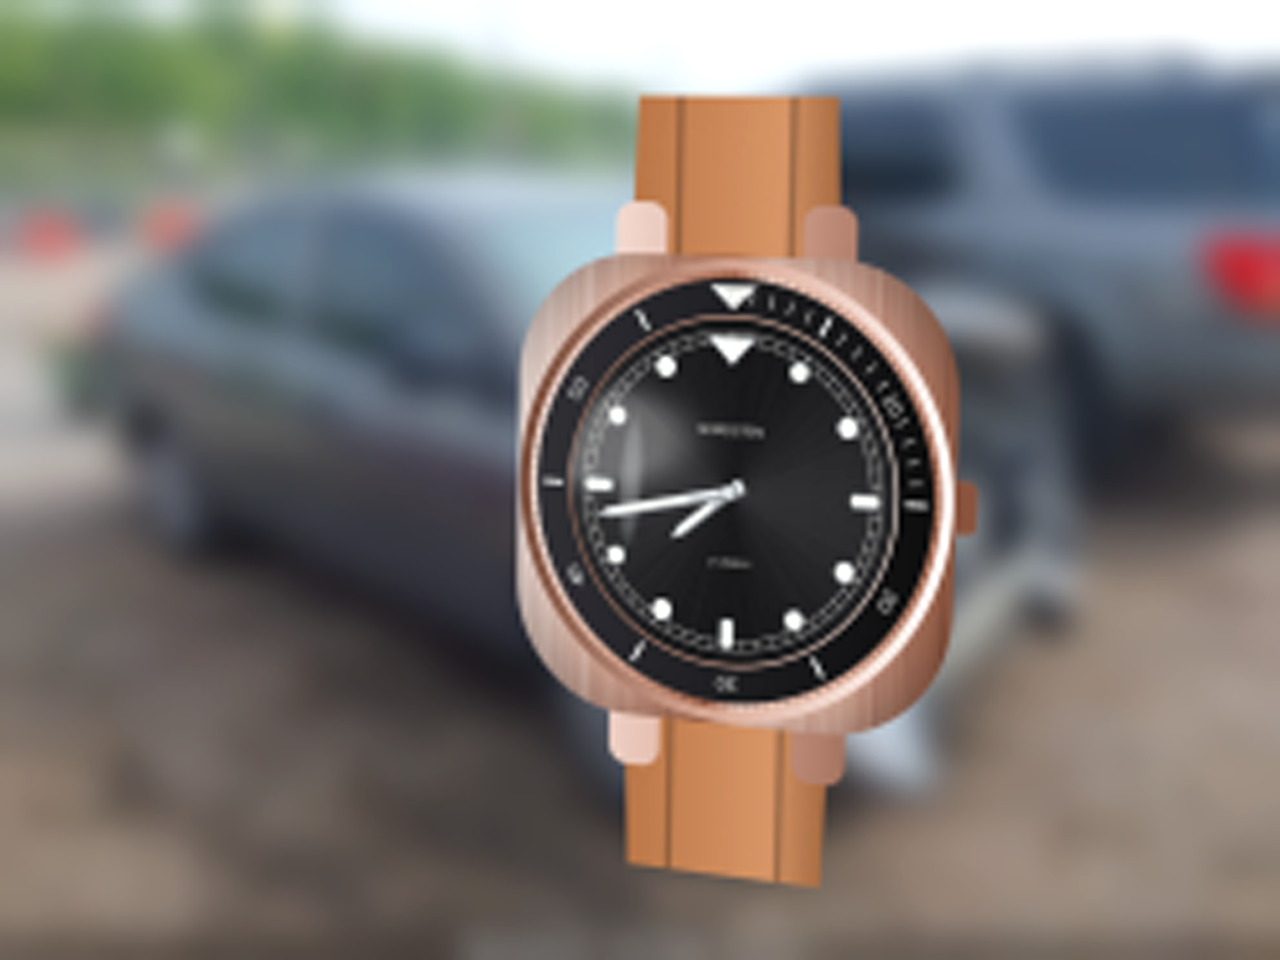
7:43
